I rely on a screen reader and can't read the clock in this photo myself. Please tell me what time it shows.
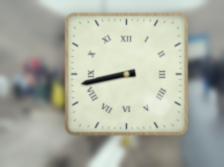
8:43
